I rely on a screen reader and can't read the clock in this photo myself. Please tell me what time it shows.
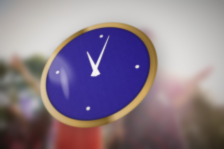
11:02
